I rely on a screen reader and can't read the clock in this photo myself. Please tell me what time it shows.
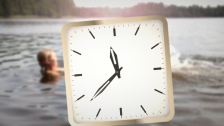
11:38
